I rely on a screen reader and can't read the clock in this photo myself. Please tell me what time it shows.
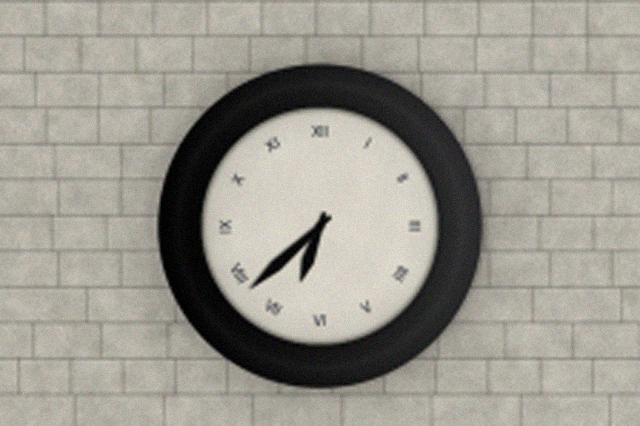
6:38
